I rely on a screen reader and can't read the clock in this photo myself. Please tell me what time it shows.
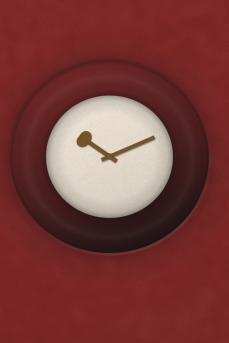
10:11
